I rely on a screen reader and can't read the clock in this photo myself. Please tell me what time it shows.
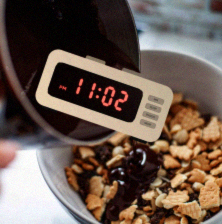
11:02
